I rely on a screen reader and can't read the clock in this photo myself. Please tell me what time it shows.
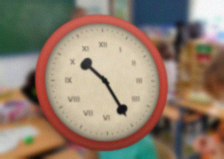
10:25
